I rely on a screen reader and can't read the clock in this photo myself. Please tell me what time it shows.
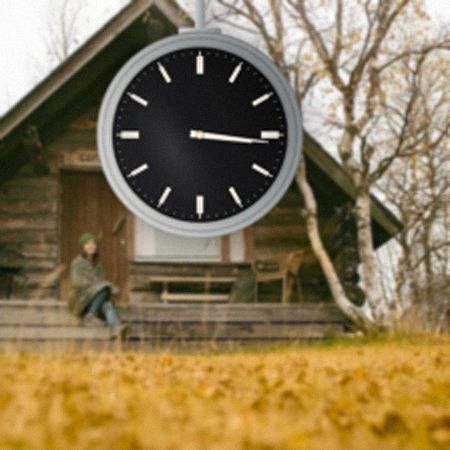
3:16
